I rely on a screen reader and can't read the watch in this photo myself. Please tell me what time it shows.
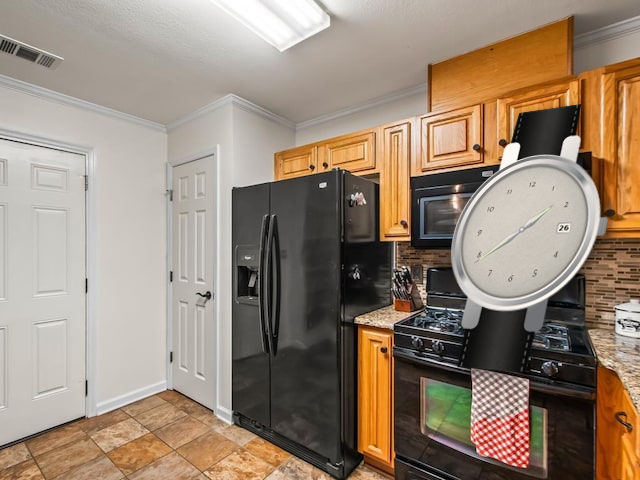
1:39
